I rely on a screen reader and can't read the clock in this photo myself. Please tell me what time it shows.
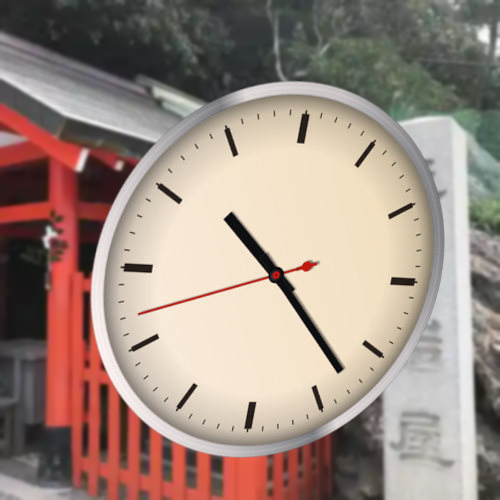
10:22:42
